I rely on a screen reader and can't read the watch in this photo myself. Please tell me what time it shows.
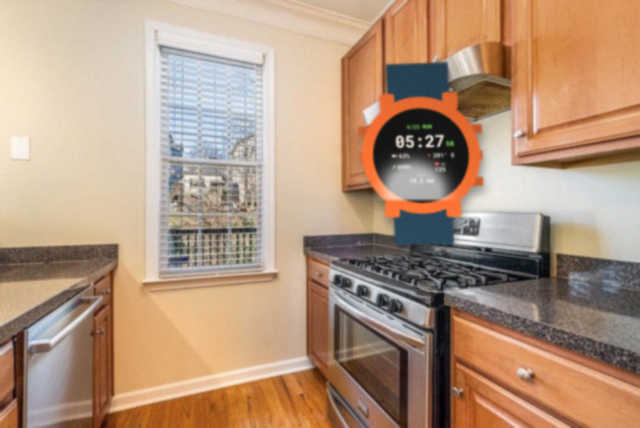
5:27
